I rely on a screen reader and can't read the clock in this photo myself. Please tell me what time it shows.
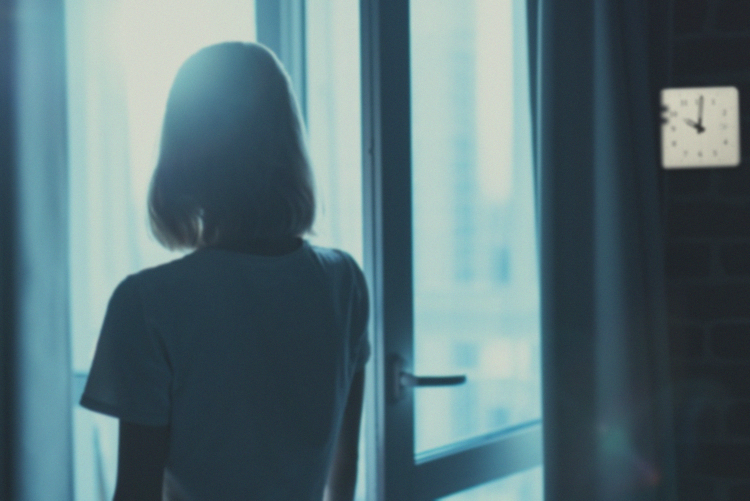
10:01
